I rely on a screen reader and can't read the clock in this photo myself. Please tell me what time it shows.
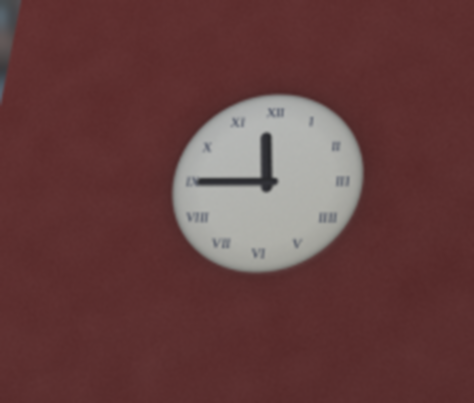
11:45
